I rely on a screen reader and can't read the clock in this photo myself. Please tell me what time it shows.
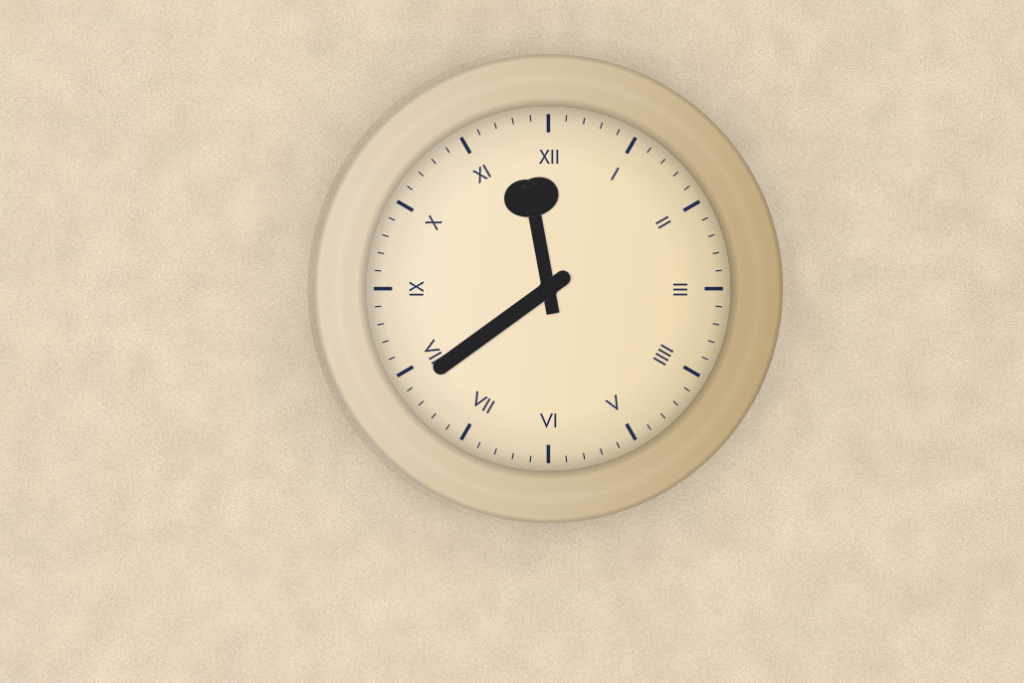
11:39
